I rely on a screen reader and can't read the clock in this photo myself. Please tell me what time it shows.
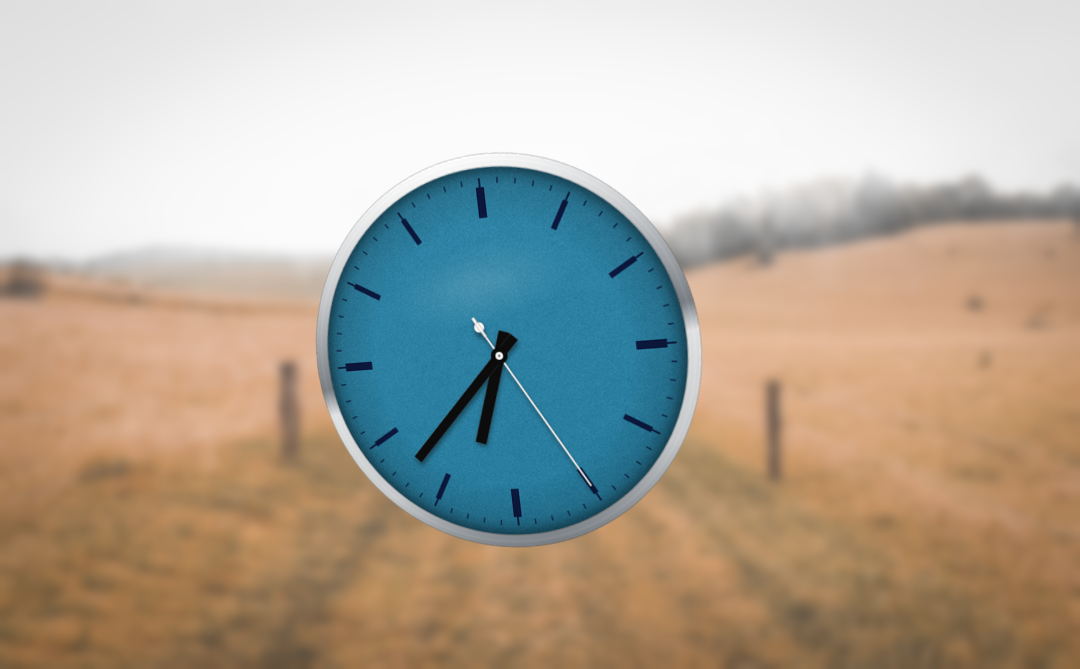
6:37:25
